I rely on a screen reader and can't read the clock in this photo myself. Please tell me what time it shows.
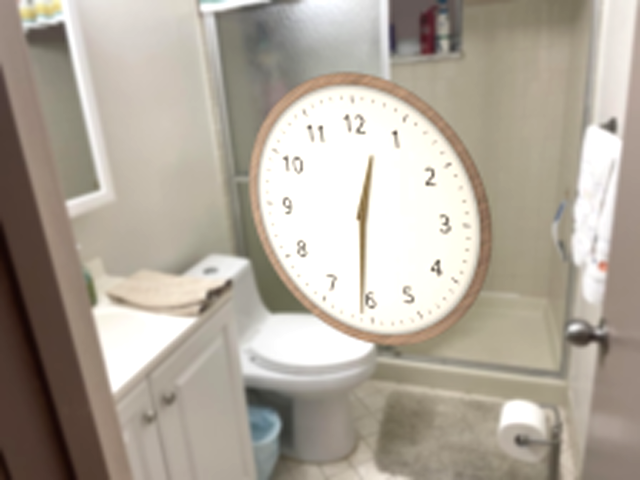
12:31
